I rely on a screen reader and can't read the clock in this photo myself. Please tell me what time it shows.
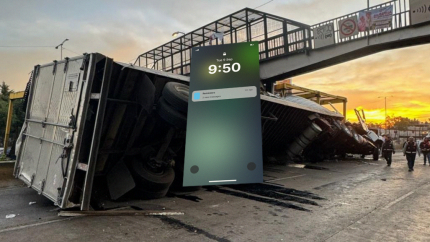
9:50
